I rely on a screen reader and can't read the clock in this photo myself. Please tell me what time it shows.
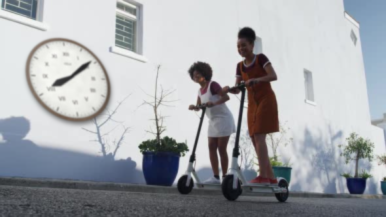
8:09
